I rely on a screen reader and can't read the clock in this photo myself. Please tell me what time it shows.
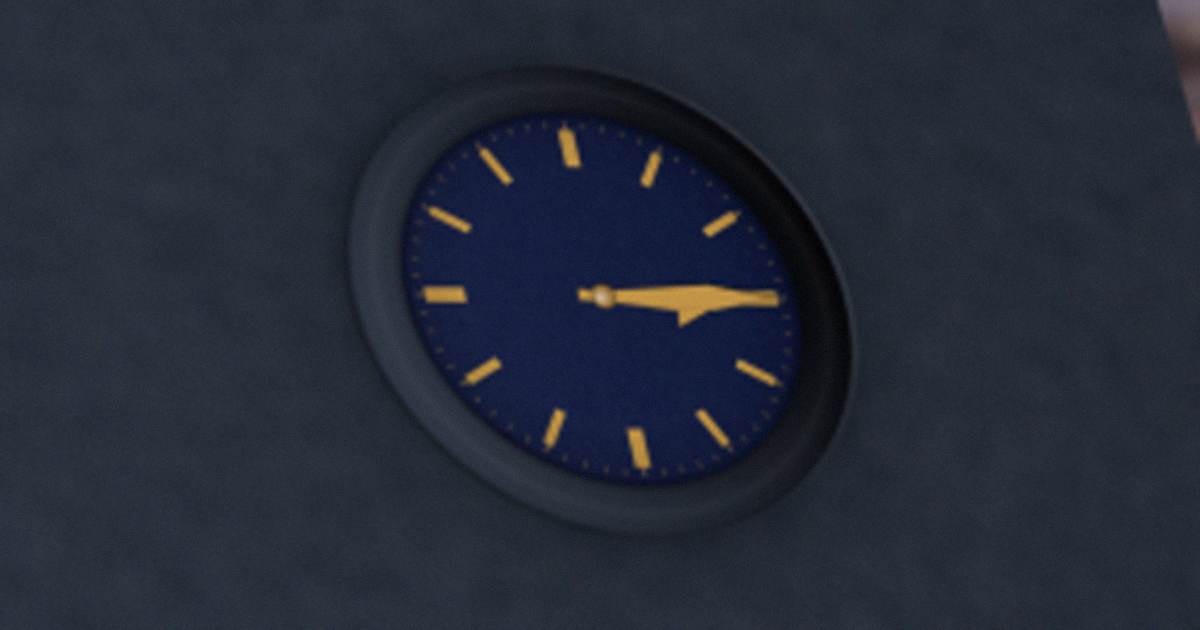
3:15
